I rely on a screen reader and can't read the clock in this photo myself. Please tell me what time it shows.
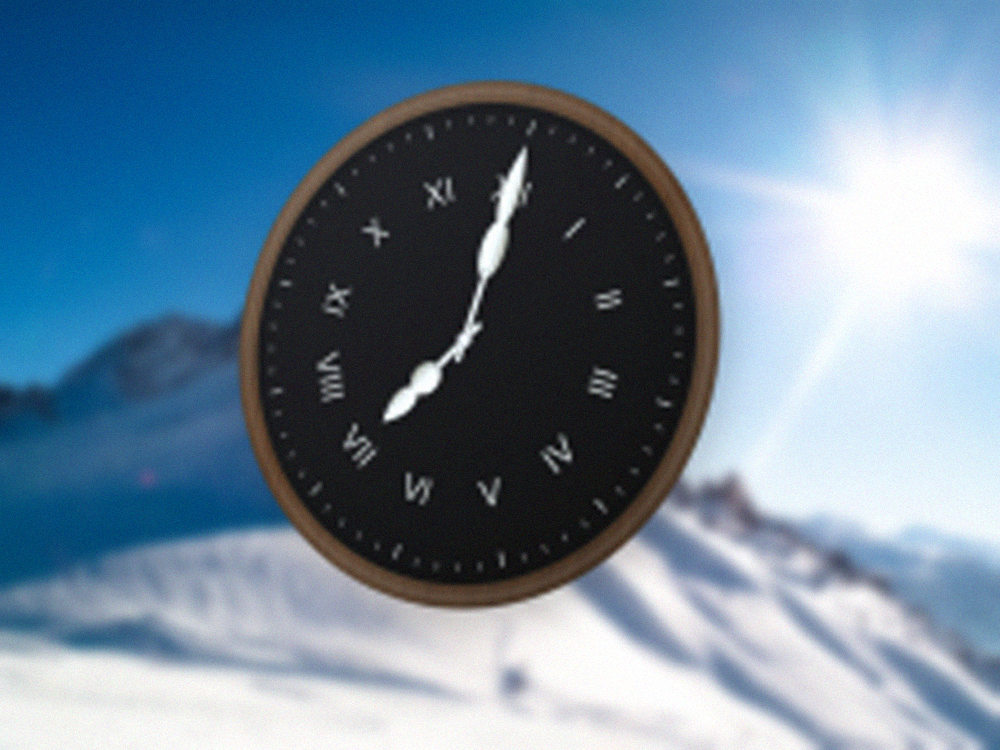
7:00
